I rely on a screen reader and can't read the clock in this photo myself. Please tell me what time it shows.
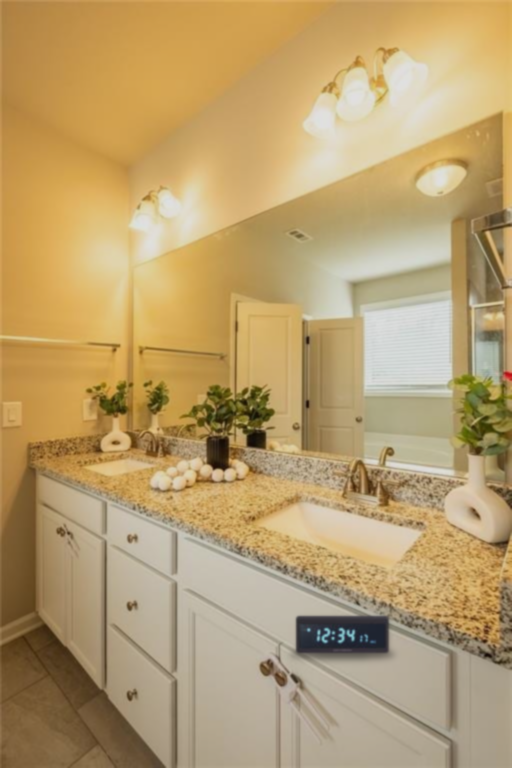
12:34
